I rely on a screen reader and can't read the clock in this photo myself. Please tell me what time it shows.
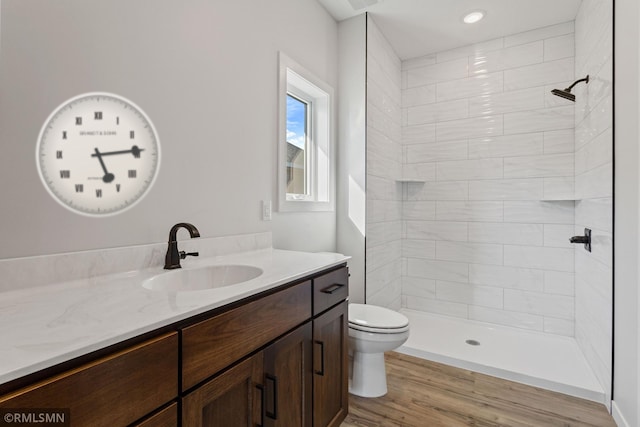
5:14
